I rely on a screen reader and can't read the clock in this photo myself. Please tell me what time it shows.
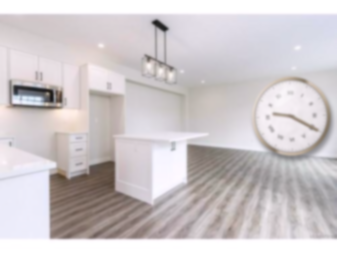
9:20
